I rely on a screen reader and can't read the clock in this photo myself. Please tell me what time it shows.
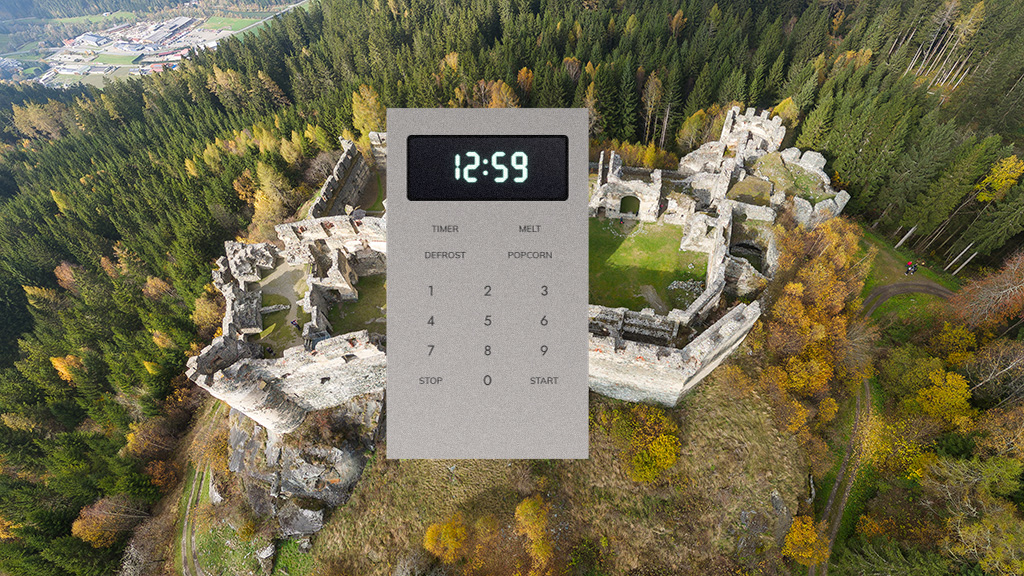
12:59
